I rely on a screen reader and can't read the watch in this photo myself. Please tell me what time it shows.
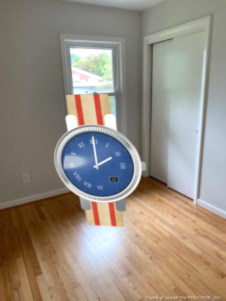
2:00
